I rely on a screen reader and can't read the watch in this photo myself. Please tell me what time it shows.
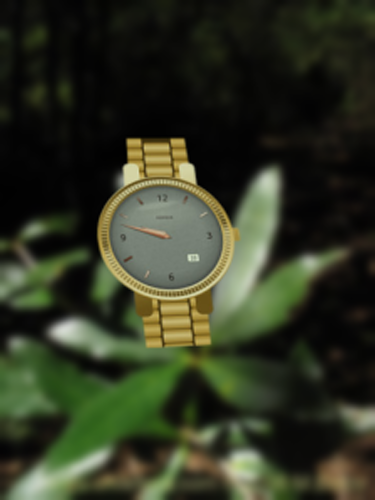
9:48
